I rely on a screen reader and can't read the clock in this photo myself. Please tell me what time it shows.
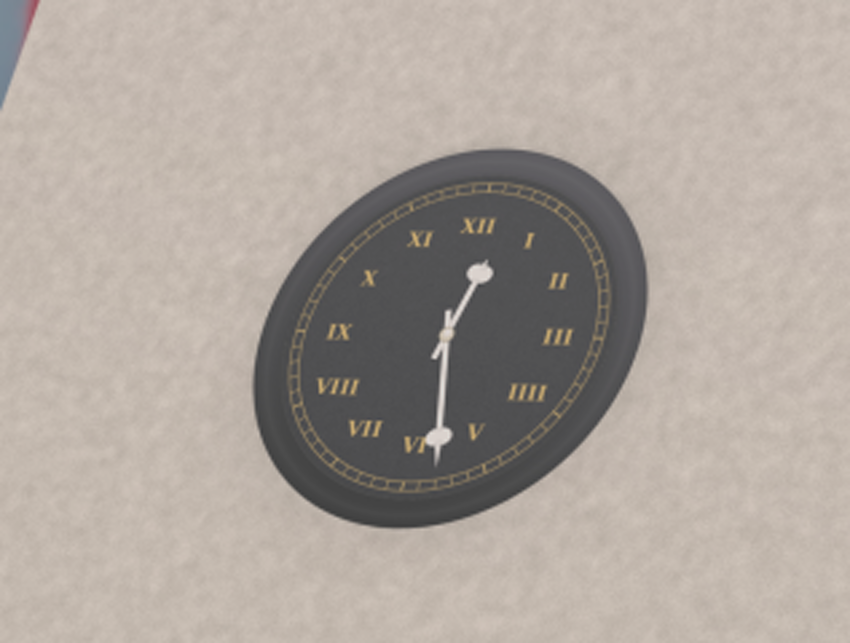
12:28
